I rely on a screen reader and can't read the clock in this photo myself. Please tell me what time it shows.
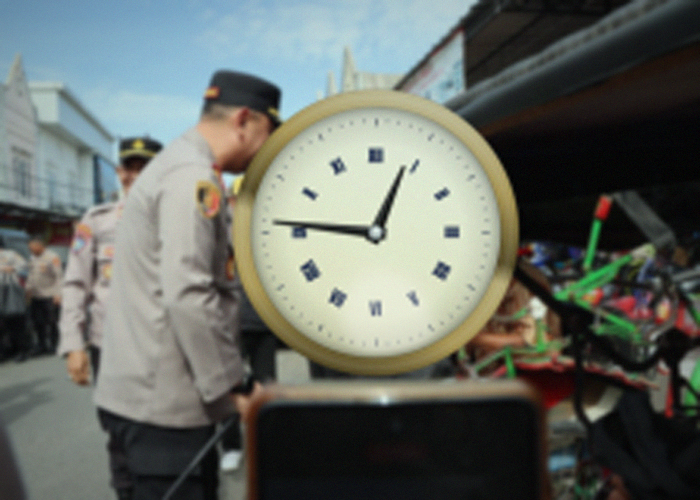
12:46
